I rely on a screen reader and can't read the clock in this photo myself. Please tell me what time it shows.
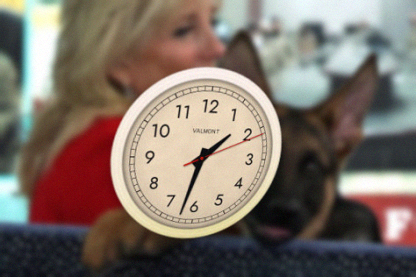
1:32:11
